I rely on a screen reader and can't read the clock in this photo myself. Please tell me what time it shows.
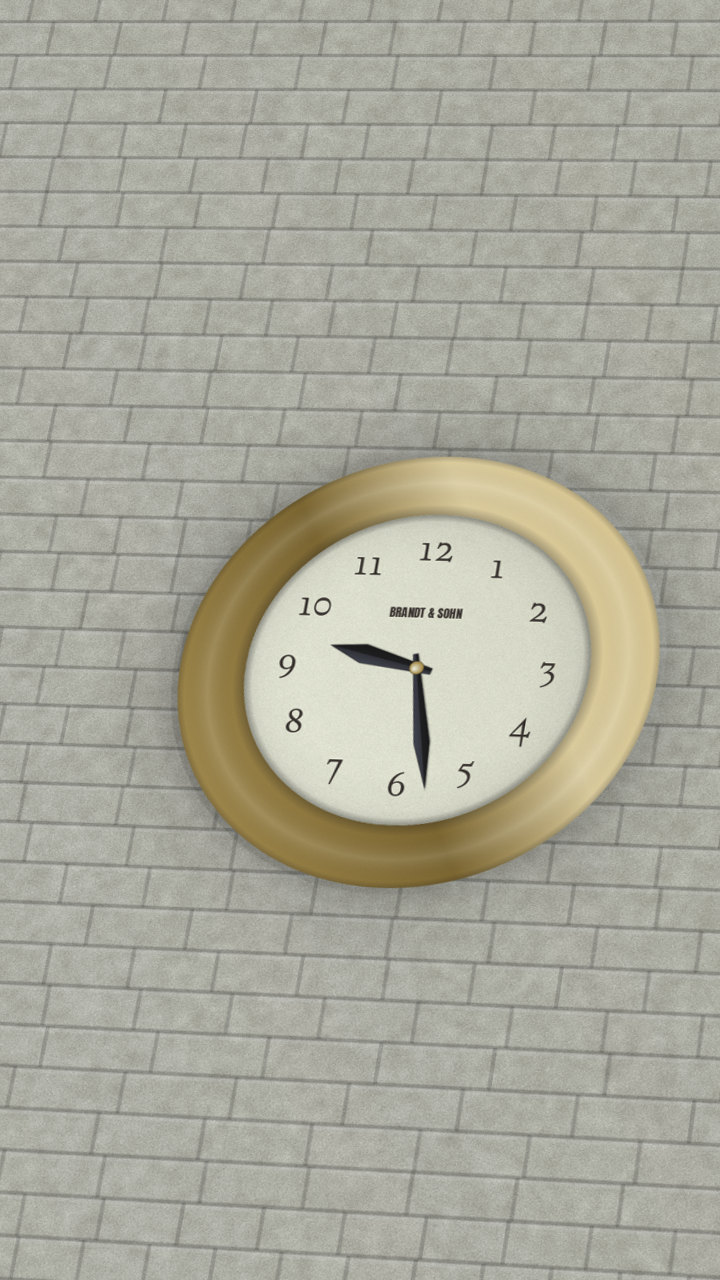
9:28
